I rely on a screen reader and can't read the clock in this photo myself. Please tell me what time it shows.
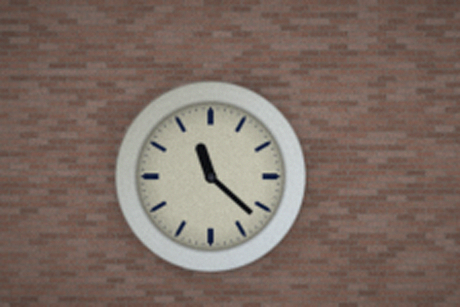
11:22
